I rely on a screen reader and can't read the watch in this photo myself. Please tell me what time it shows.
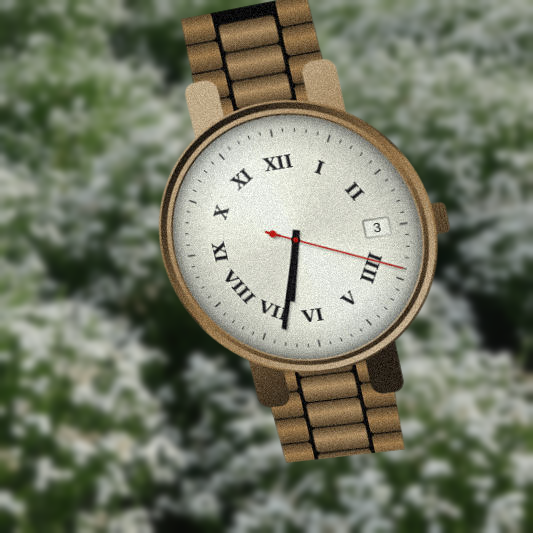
6:33:19
